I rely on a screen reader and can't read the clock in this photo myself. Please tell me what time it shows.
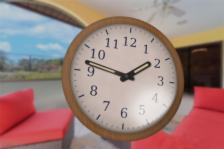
1:47
